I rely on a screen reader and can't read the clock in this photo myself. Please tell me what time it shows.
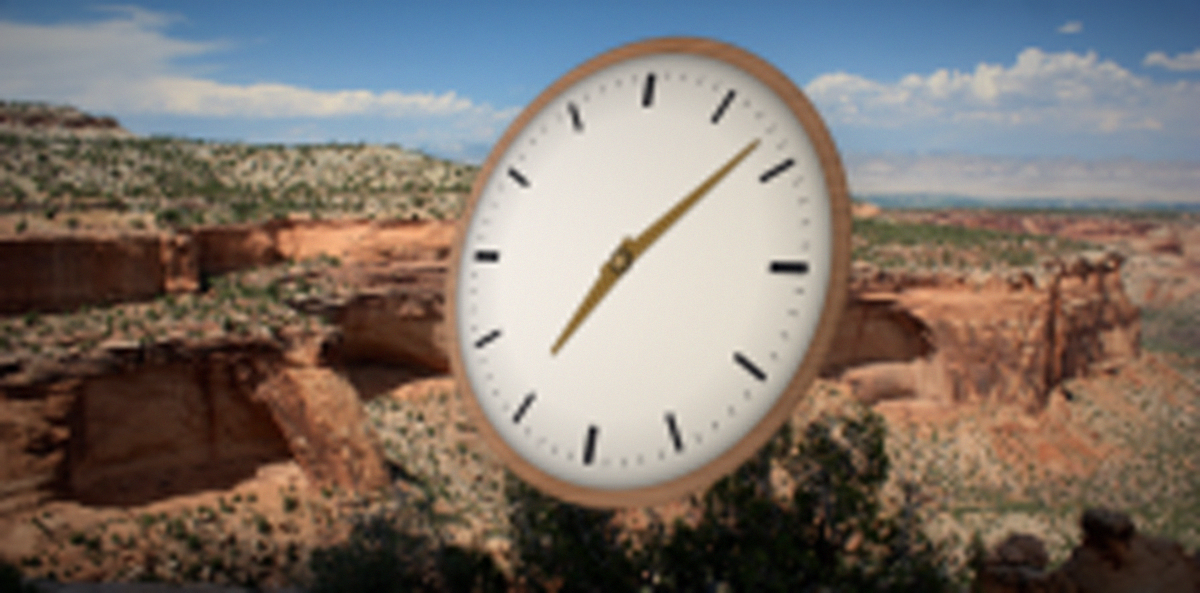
7:08
